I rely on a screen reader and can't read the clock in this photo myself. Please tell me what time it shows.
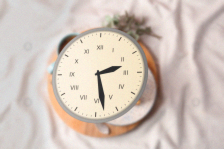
2:28
